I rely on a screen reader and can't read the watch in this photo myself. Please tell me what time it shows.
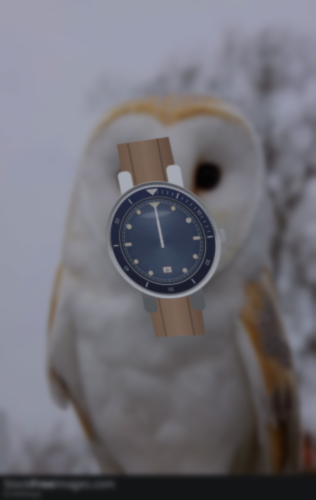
12:00
